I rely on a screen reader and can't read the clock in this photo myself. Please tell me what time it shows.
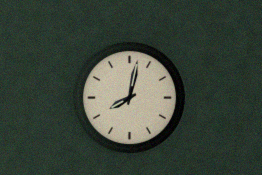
8:02
